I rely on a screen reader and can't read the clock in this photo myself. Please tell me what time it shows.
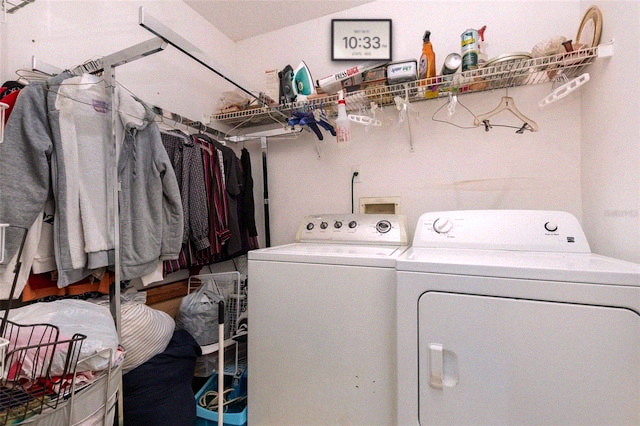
10:33
